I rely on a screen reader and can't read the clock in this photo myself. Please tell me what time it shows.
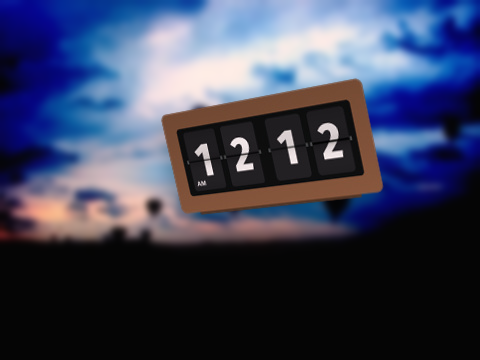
12:12
